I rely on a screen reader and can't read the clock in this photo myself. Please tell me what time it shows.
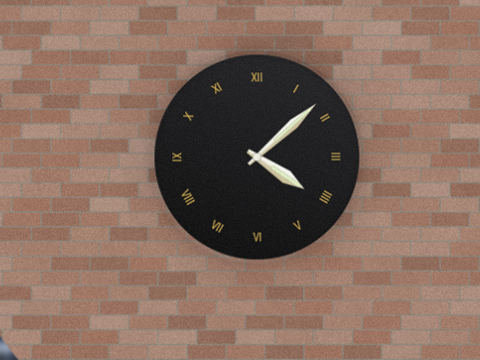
4:08
